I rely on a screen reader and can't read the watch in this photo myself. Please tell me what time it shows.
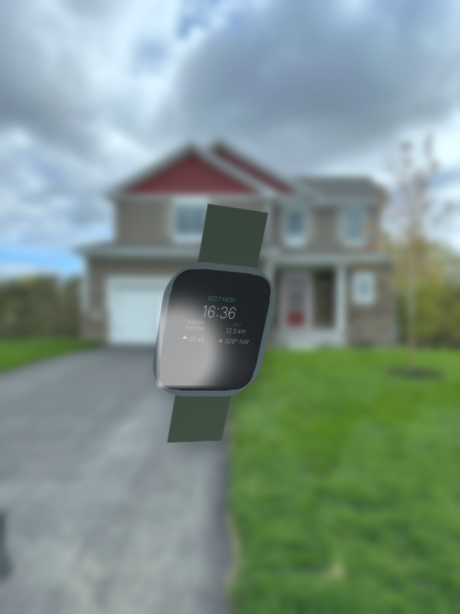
16:36
